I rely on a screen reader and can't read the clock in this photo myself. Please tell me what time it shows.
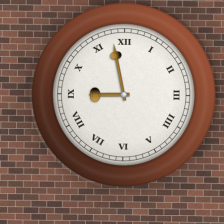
8:58
